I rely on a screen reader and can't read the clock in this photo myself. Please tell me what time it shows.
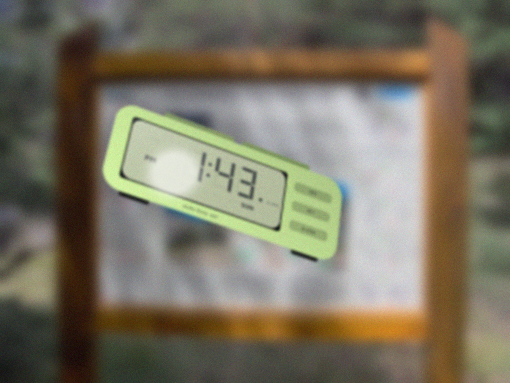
1:43
